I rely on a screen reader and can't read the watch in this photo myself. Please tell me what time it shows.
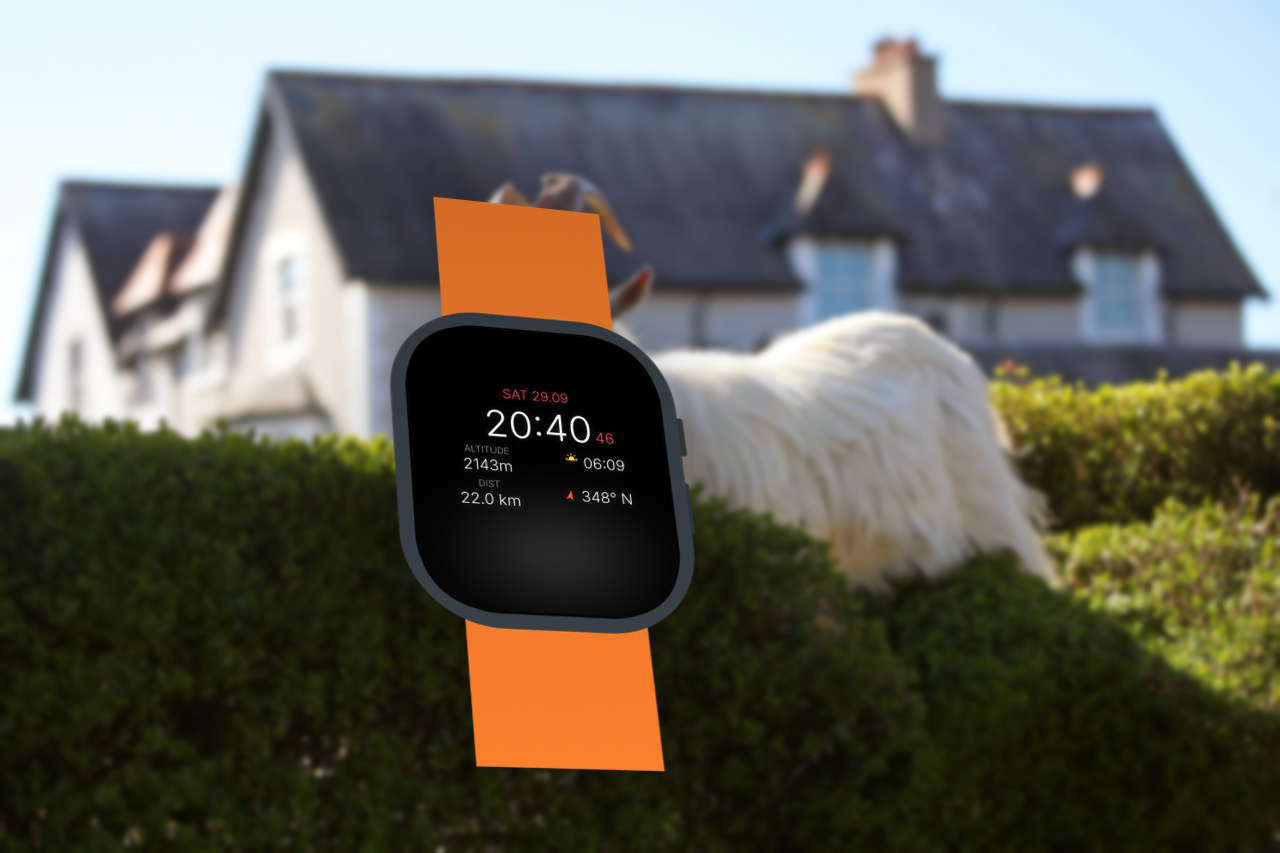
20:40:46
